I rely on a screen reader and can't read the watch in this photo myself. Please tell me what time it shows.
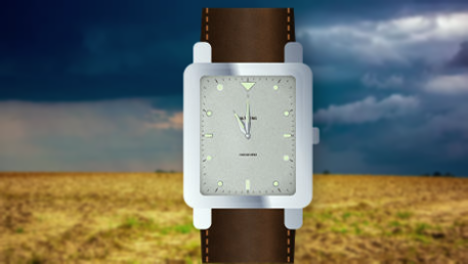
11:00
